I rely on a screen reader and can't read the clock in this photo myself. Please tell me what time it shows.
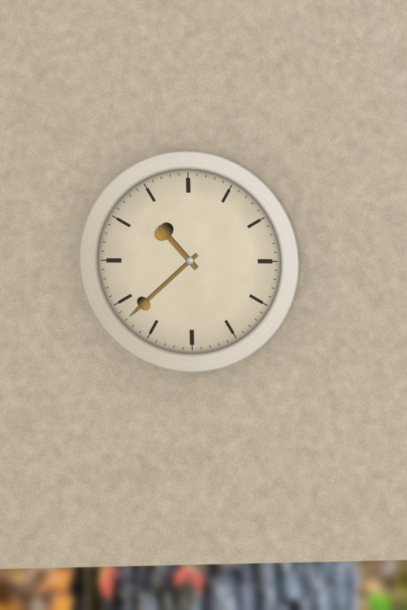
10:38
